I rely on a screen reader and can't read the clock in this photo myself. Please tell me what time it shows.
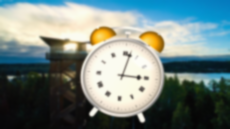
3:02
